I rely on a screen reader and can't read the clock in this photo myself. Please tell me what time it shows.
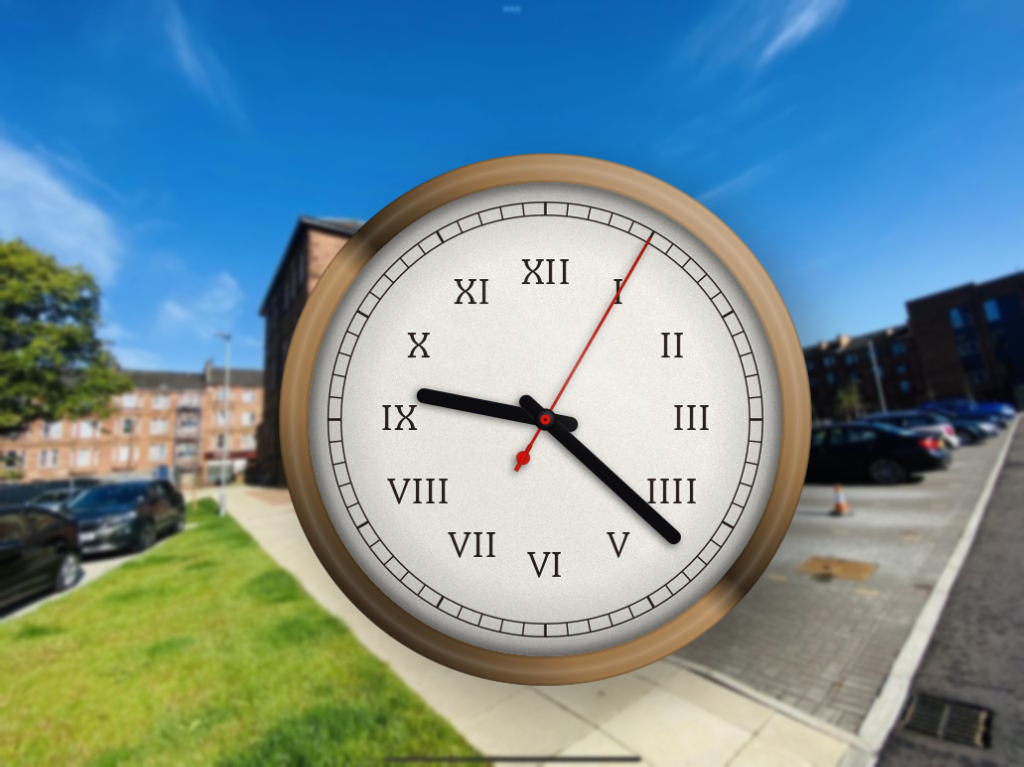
9:22:05
